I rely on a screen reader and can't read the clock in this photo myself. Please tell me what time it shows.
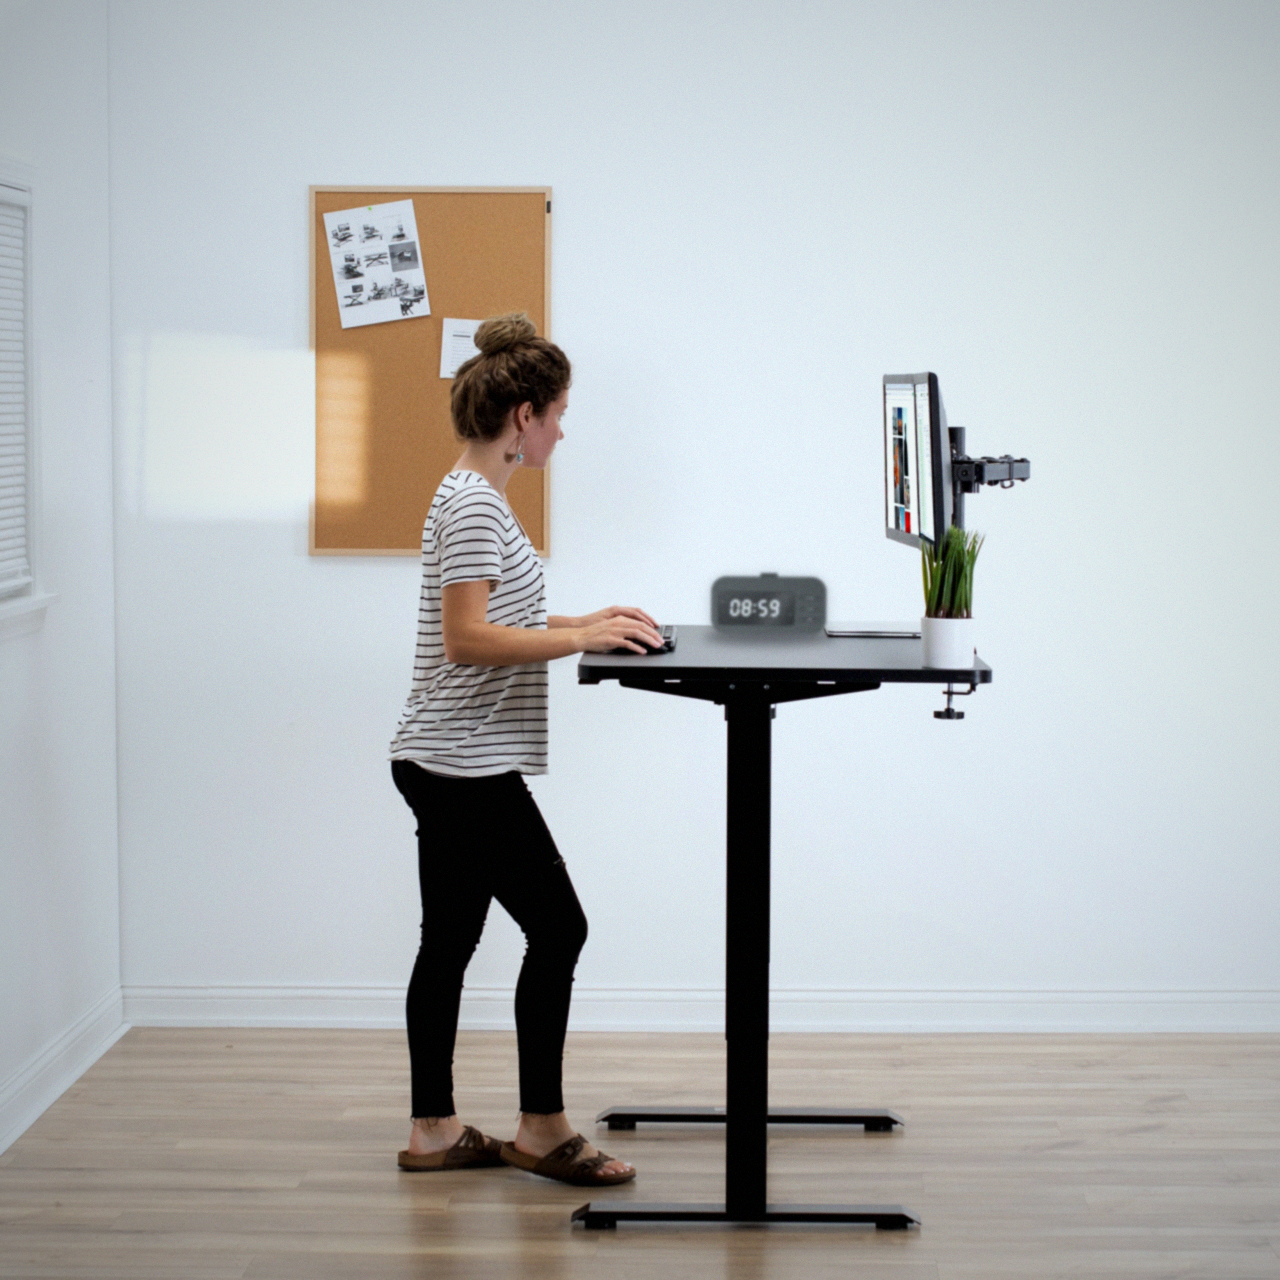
8:59
